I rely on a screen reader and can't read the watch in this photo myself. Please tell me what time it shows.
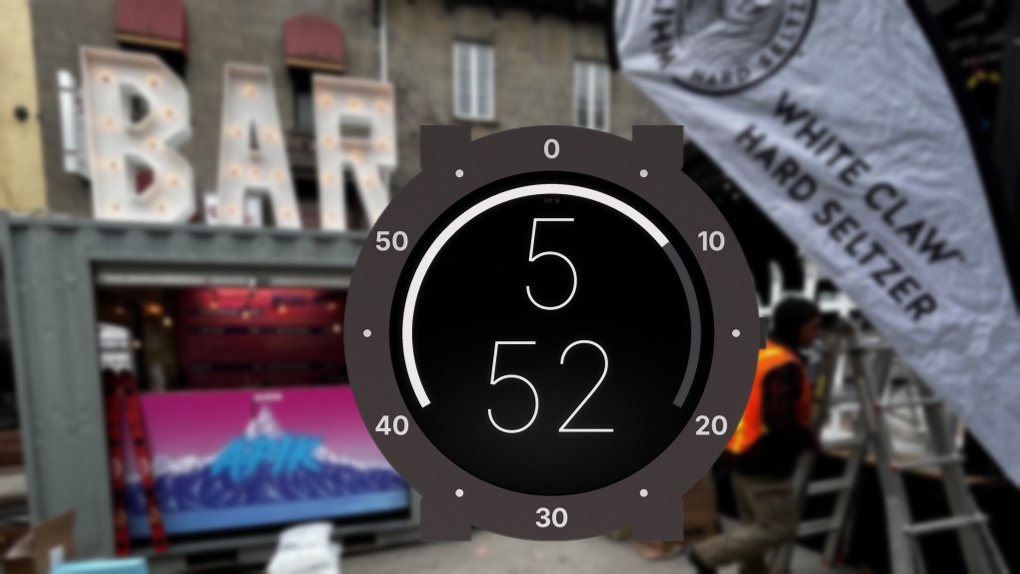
5:52
